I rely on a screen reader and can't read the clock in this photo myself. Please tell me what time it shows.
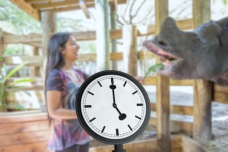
5:00
